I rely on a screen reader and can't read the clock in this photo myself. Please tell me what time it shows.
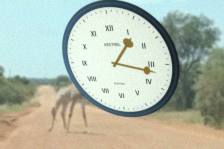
1:17
